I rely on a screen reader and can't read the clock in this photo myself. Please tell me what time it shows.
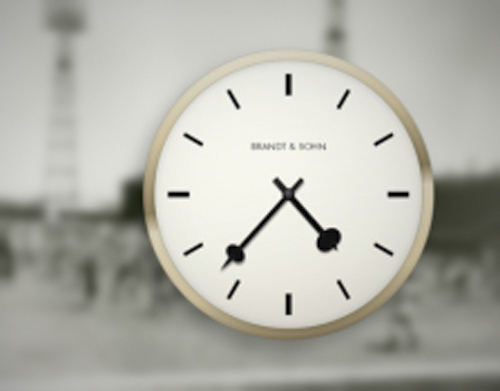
4:37
